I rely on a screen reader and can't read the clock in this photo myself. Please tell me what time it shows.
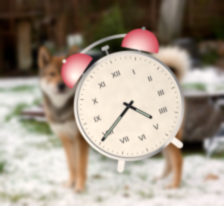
4:40
